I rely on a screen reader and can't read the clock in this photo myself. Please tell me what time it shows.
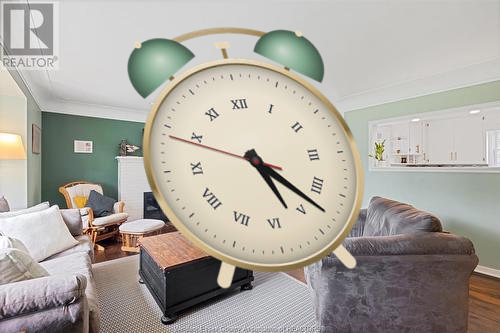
5:22:49
